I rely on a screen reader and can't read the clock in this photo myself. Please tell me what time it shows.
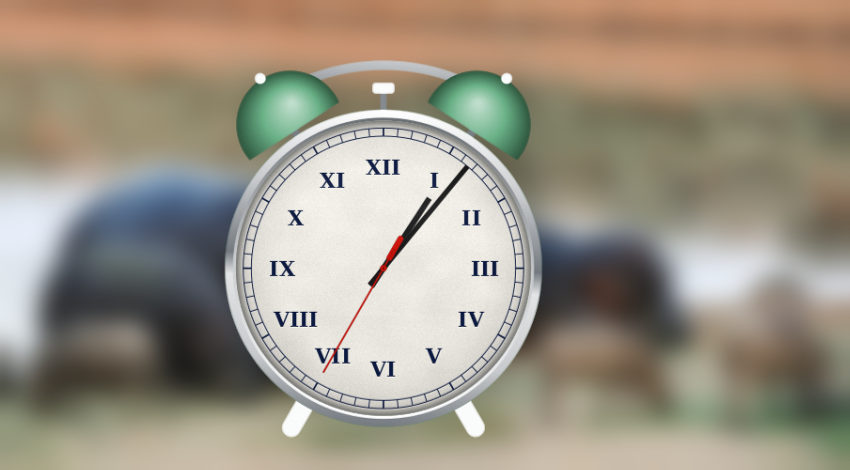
1:06:35
